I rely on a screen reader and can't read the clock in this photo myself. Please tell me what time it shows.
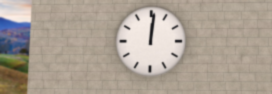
12:01
